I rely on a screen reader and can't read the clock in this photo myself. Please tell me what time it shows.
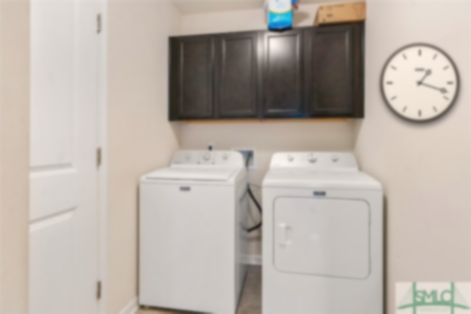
1:18
